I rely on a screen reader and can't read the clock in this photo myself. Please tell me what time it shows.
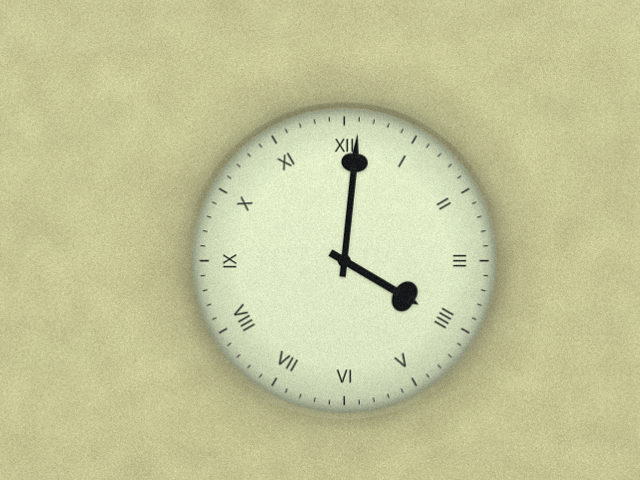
4:01
